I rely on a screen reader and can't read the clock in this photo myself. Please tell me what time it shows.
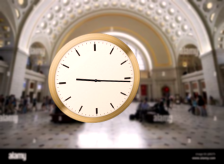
9:16
